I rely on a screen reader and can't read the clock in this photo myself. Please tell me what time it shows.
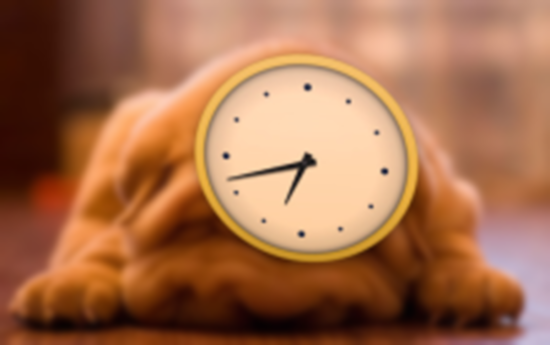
6:42
